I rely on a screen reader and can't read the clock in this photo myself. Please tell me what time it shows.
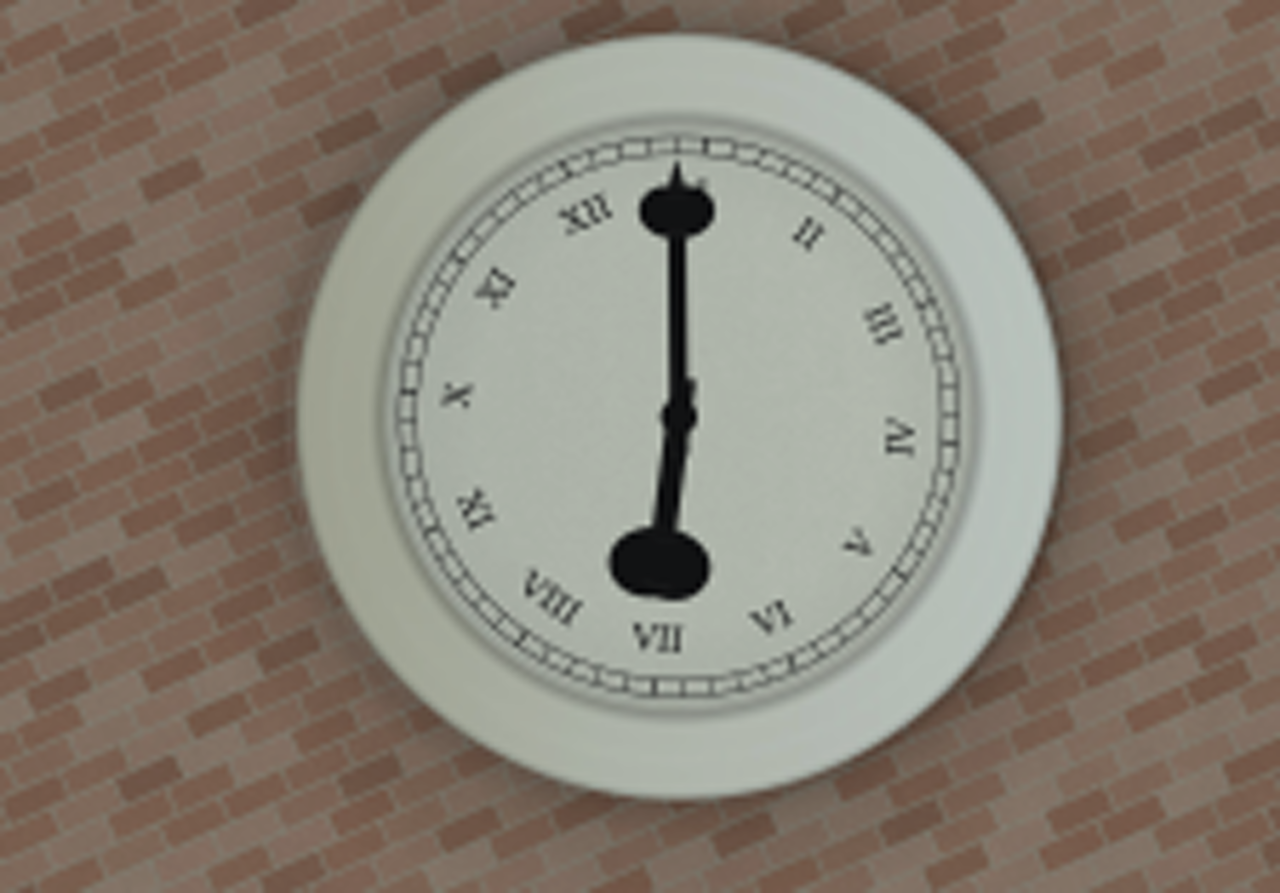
7:04
